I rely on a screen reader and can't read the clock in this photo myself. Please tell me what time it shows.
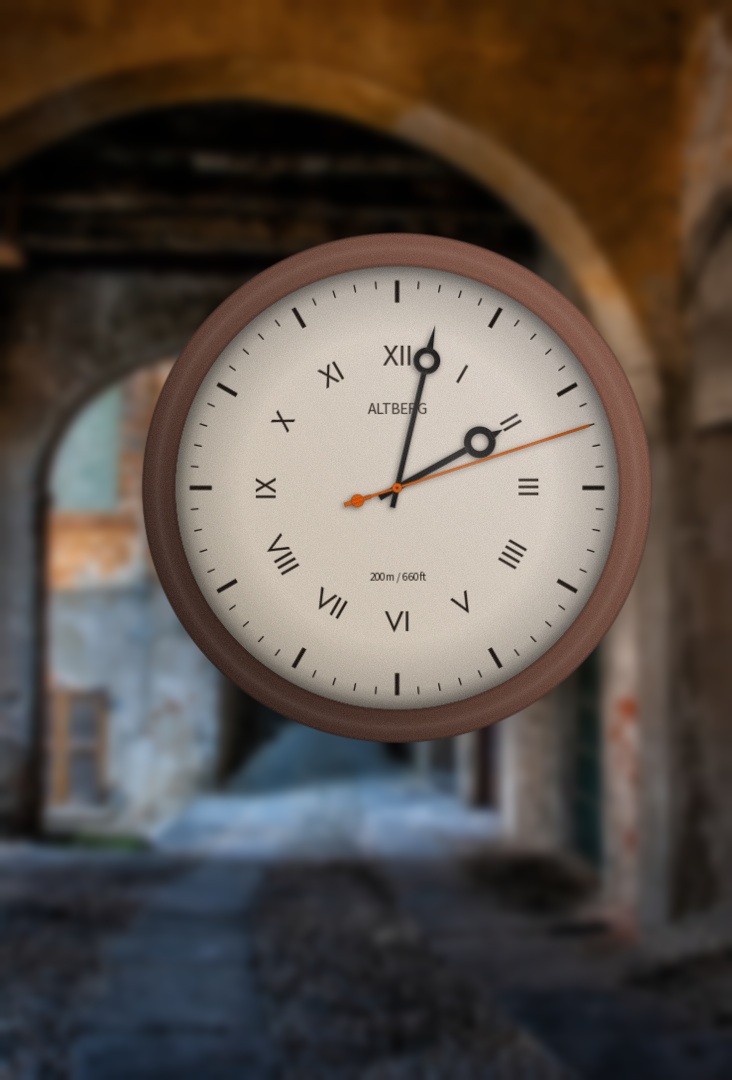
2:02:12
